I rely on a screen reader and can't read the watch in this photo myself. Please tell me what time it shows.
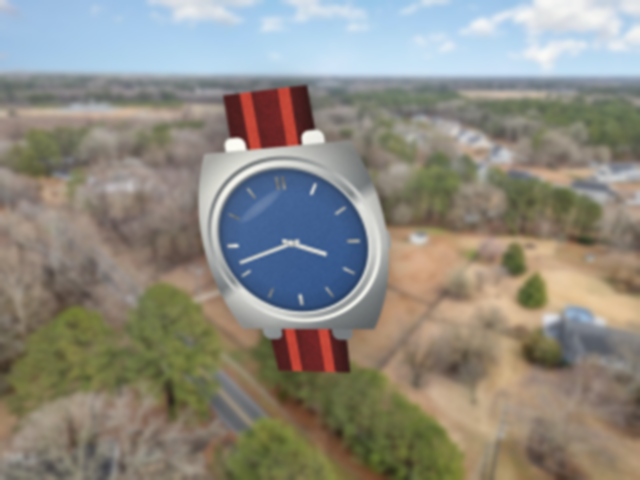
3:42
